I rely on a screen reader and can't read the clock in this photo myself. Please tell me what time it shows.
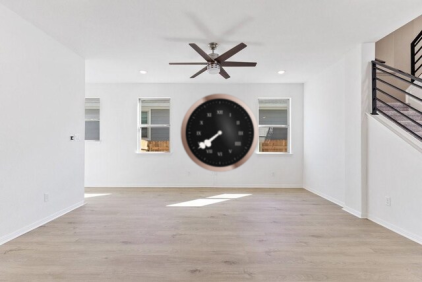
7:39
